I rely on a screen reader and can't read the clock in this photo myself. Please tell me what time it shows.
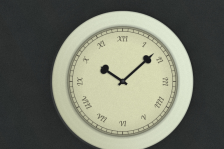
10:08
